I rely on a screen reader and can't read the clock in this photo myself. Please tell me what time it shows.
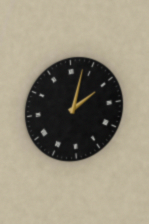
2:03
